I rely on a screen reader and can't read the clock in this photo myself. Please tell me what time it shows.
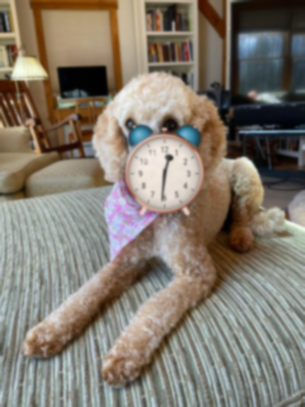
12:31
